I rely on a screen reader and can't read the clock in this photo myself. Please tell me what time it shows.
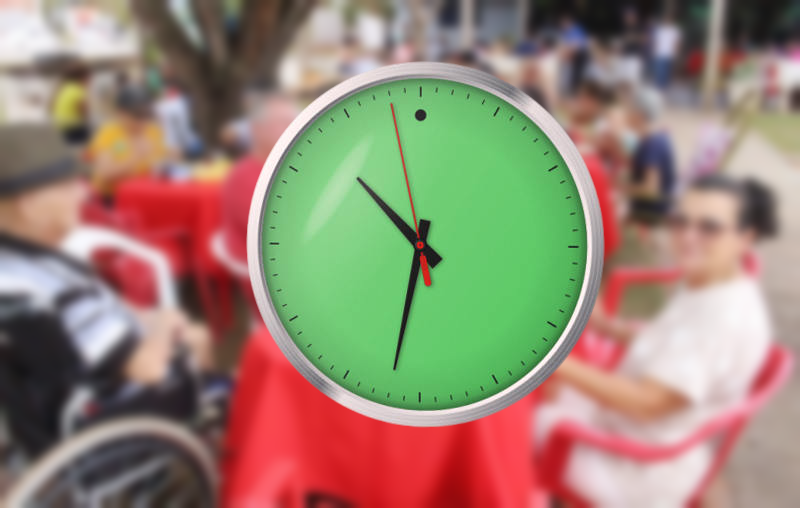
10:31:58
